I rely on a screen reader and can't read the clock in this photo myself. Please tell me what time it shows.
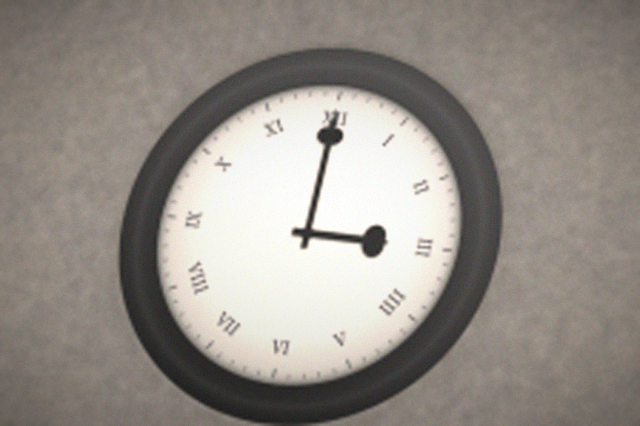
3:00
